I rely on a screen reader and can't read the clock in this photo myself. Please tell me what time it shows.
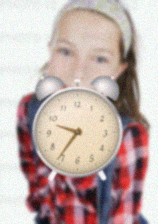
9:36
